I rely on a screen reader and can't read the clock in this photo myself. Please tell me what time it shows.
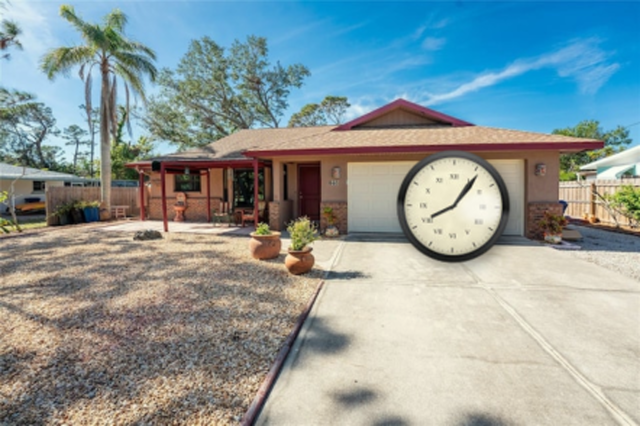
8:06
